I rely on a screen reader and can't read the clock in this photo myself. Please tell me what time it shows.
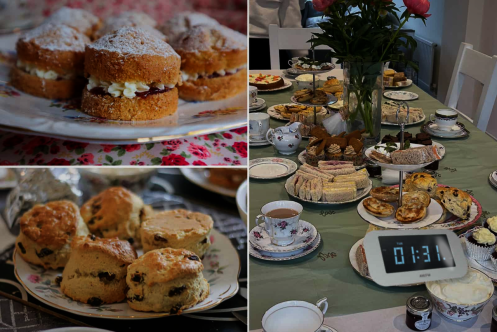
1:31
